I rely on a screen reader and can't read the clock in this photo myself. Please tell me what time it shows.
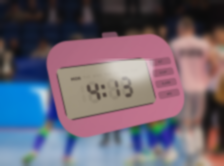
4:13
